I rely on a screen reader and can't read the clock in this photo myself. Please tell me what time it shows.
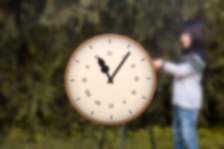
11:06
